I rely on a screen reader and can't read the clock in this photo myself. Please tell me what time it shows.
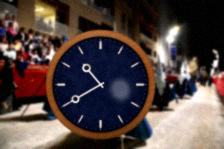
10:40
